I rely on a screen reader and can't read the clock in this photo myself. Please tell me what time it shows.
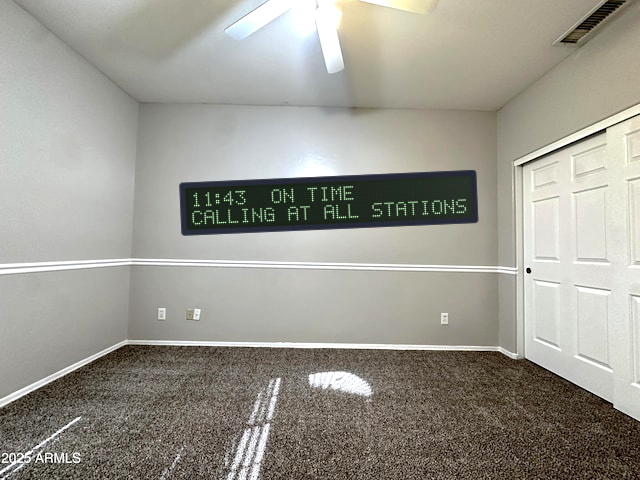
11:43
